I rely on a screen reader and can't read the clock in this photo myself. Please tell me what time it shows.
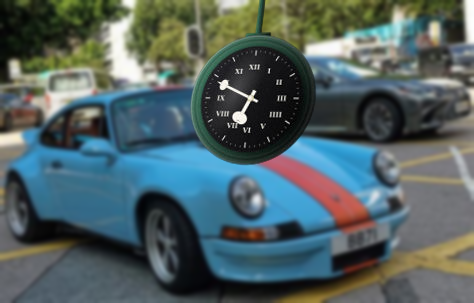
6:49
